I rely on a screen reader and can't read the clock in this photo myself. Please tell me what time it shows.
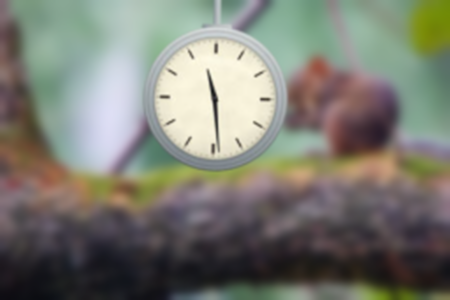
11:29
